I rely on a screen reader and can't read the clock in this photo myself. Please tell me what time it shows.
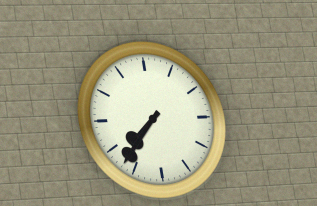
7:37
